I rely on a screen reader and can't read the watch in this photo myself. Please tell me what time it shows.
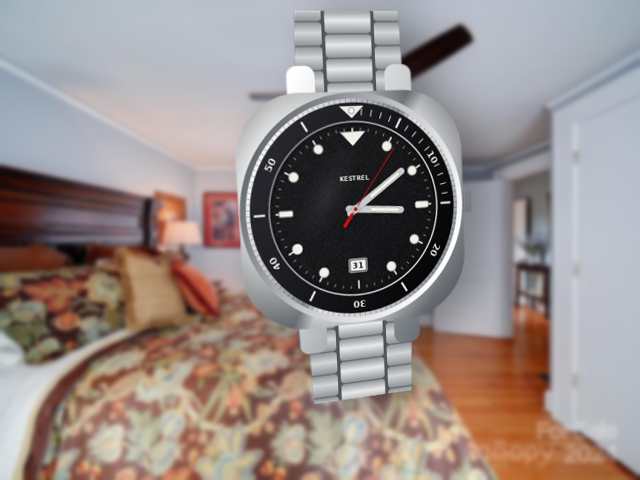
3:09:06
